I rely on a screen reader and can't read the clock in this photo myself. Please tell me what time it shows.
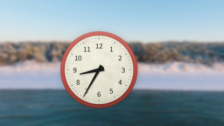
8:35
